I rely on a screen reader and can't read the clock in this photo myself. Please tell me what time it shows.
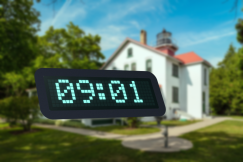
9:01
